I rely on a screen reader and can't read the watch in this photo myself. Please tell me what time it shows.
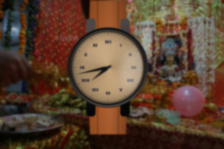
7:43
